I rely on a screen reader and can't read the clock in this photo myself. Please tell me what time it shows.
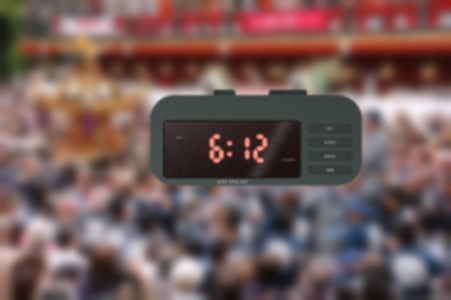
6:12
